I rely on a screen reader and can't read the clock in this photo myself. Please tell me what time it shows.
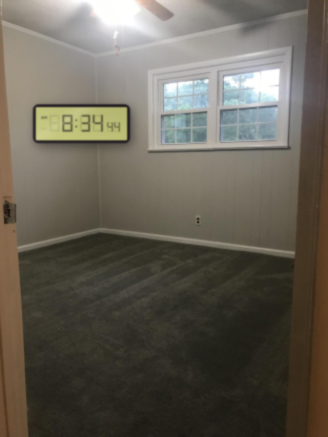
8:34
